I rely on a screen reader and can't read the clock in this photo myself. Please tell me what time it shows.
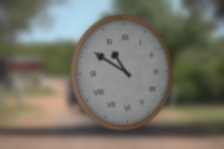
10:50
